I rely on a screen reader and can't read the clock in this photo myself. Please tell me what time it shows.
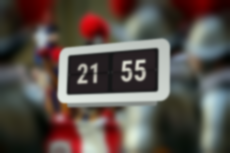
21:55
